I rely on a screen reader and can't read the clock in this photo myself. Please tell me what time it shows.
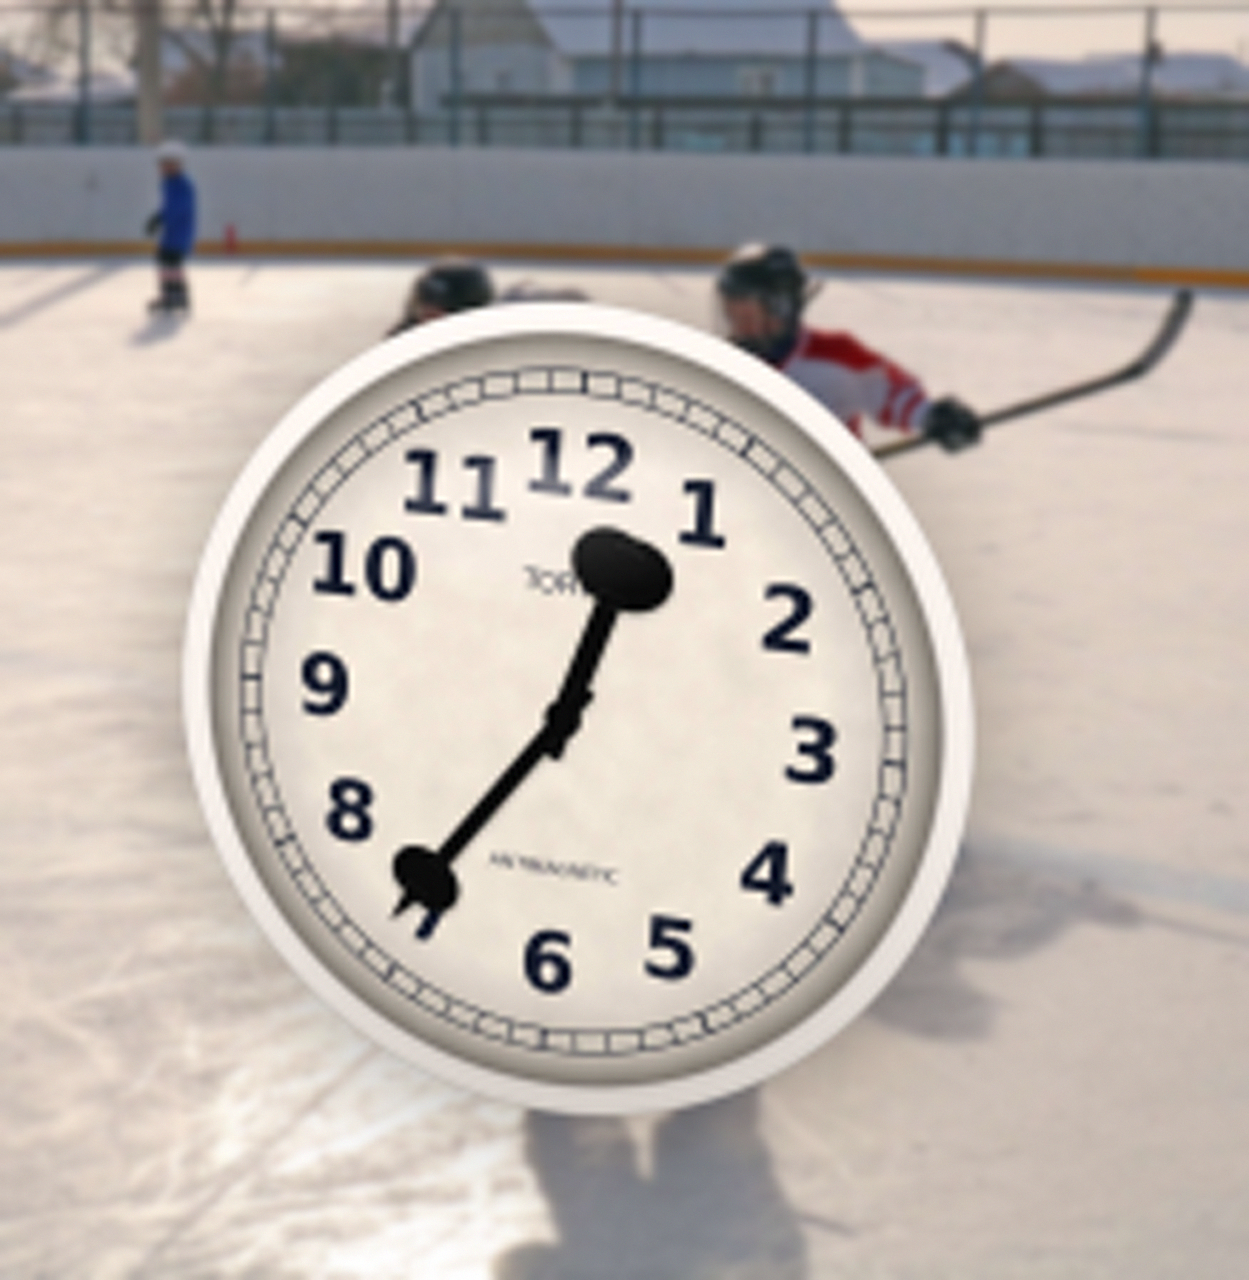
12:36
